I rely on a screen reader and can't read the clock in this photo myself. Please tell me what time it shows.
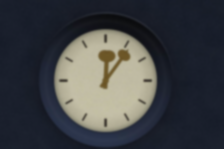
12:06
